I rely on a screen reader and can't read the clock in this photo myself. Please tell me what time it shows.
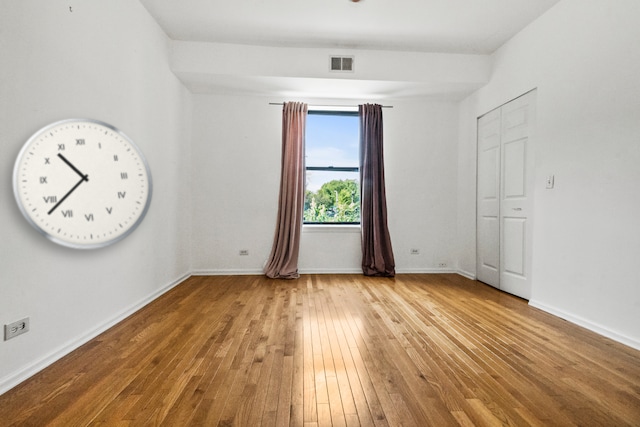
10:38
